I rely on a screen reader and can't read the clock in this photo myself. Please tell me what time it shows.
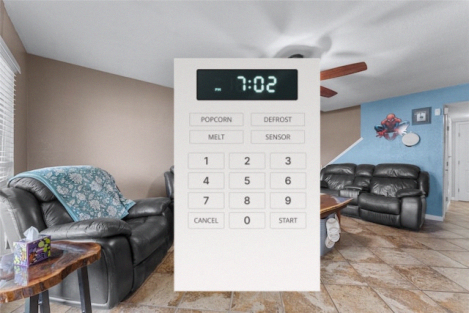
7:02
